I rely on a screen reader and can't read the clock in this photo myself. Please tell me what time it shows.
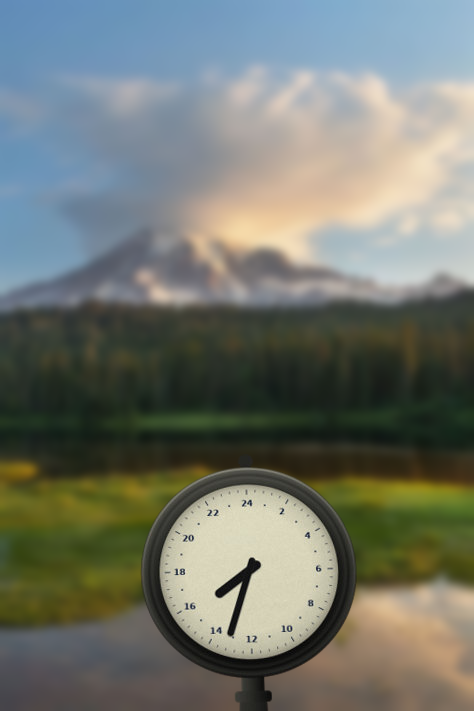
15:33
